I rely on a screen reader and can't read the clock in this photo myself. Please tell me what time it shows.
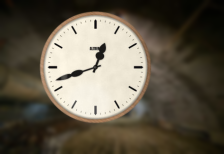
12:42
